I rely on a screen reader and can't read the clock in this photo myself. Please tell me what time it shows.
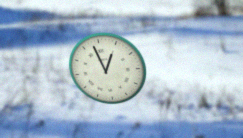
12:58
